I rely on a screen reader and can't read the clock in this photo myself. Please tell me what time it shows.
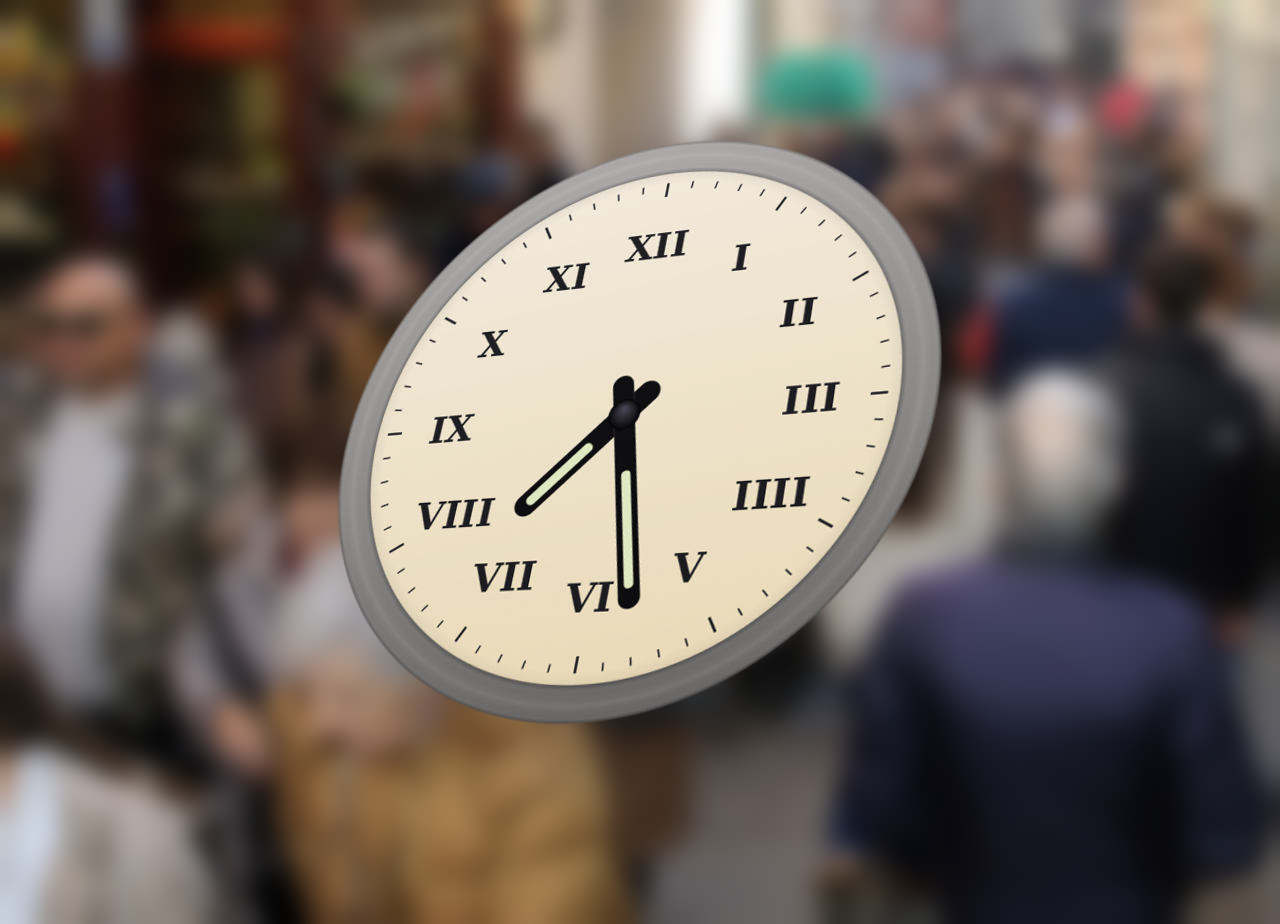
7:28
